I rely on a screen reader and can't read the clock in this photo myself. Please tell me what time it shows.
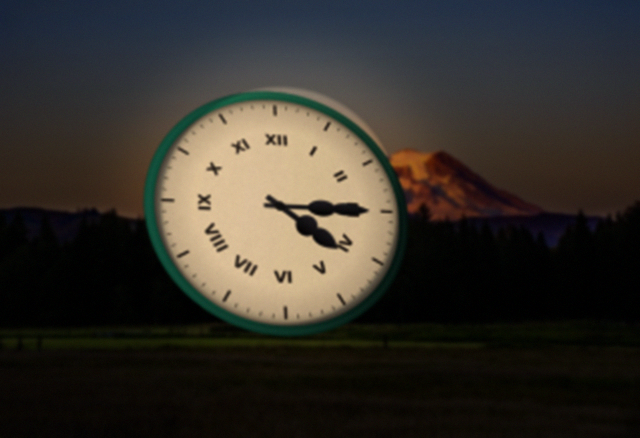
4:15
